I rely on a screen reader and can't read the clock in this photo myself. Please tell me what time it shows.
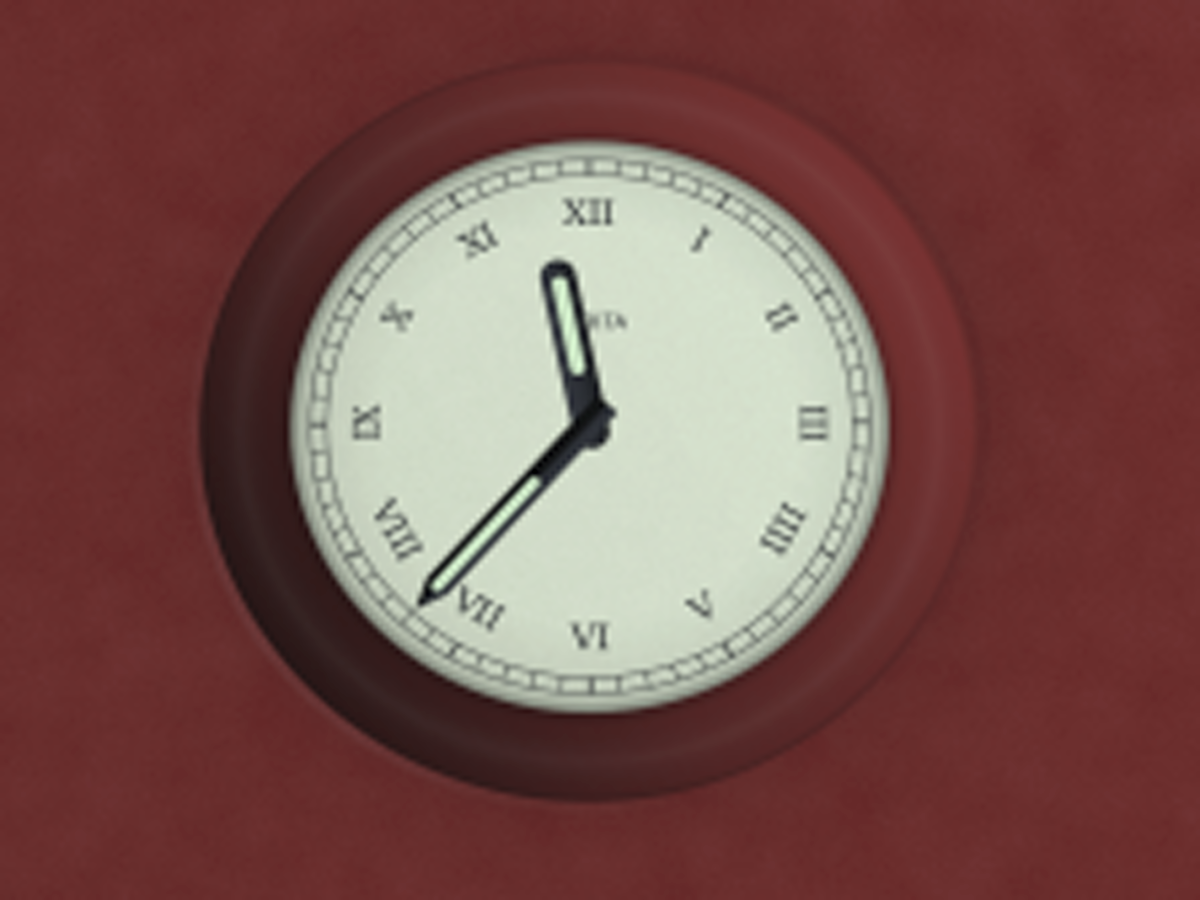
11:37
